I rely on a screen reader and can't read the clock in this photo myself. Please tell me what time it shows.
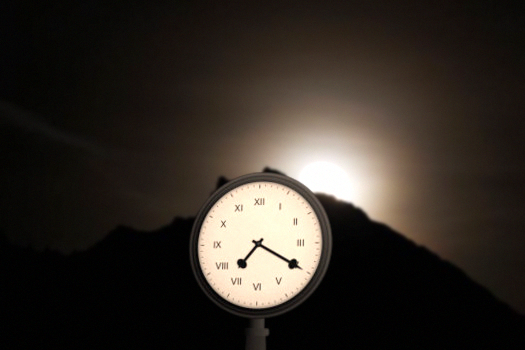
7:20
